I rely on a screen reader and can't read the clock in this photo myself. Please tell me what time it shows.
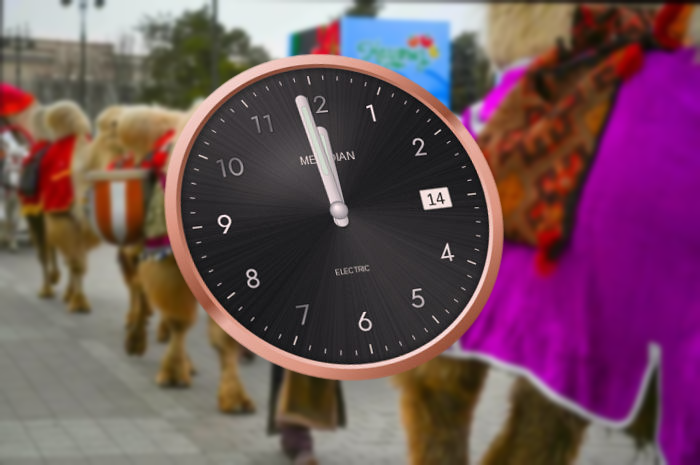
11:59
